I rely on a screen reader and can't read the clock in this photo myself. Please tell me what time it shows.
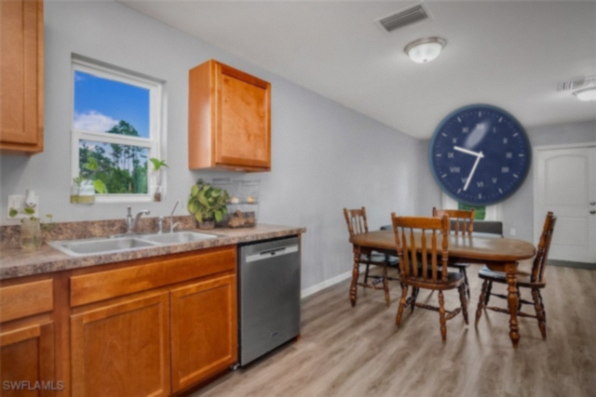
9:34
